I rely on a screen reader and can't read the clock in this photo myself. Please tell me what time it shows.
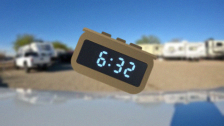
6:32
